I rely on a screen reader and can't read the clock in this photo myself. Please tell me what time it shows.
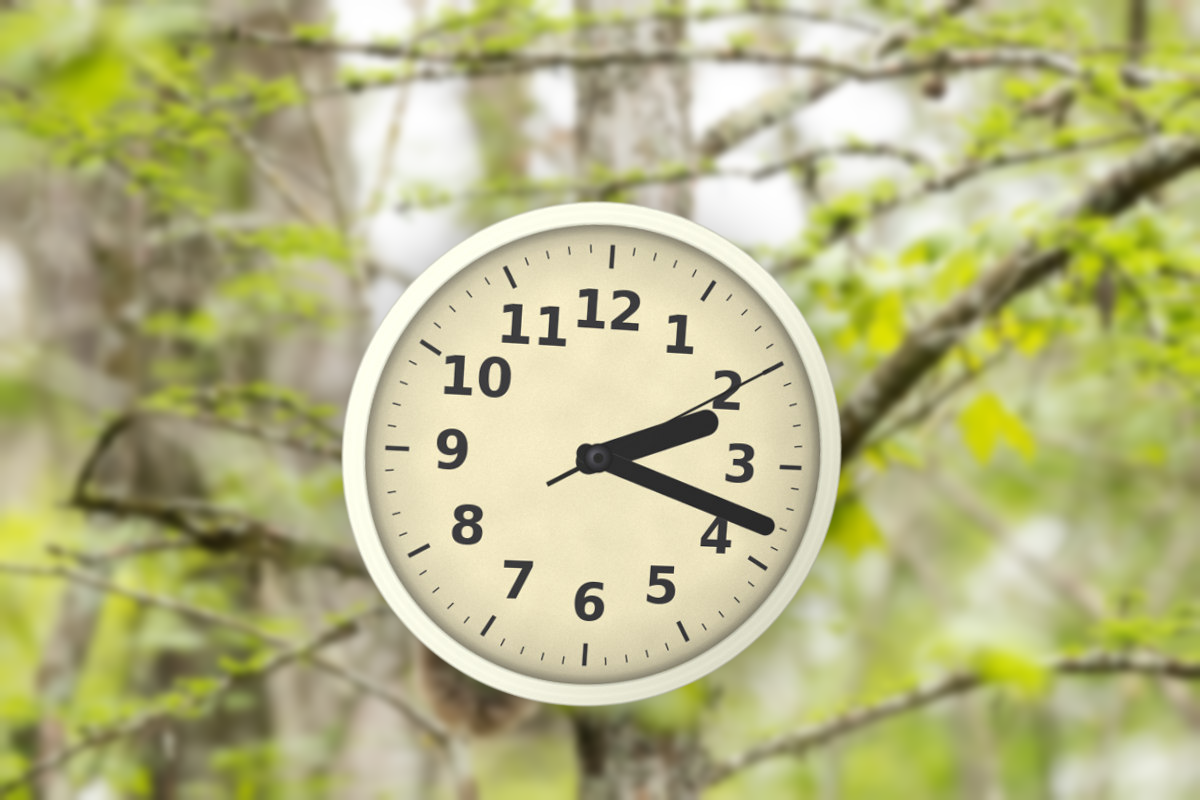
2:18:10
